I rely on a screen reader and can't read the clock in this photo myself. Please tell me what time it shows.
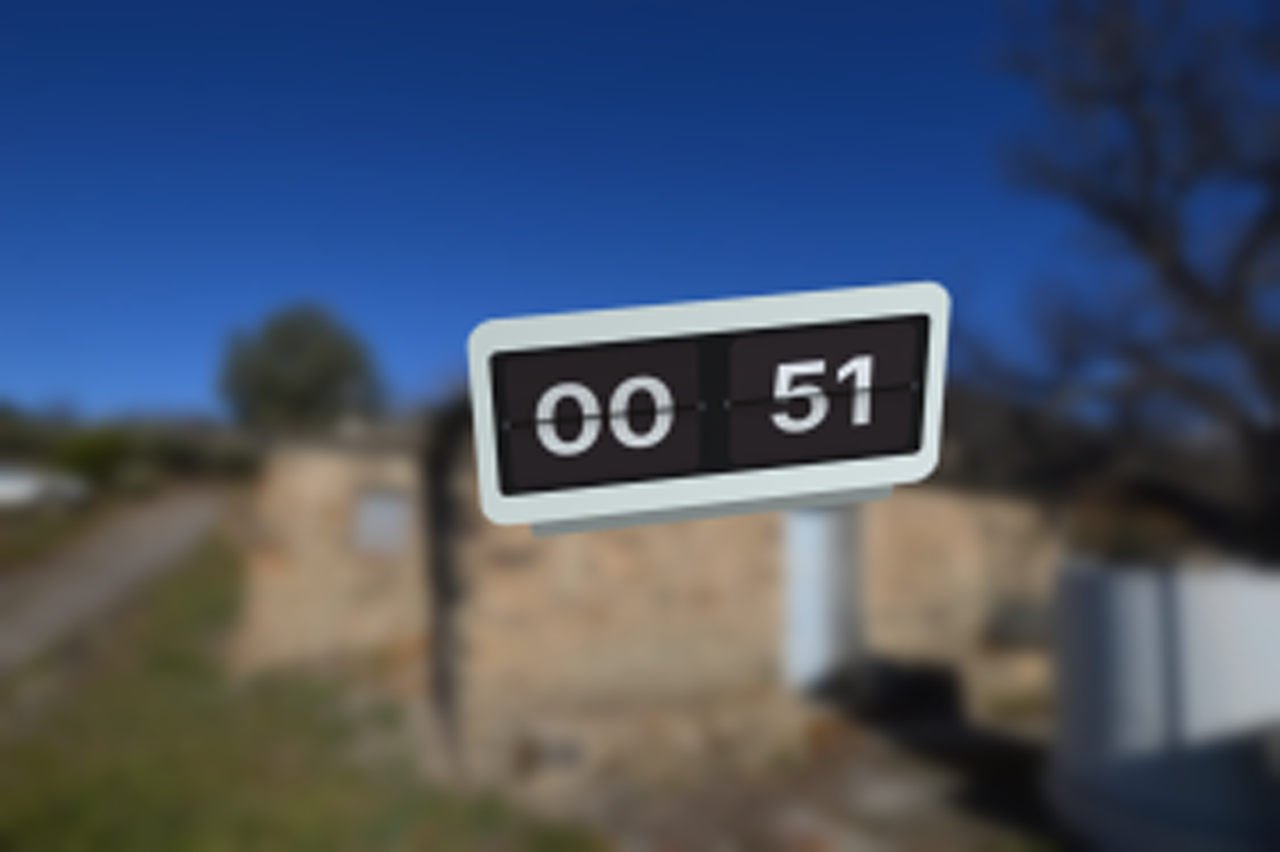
0:51
